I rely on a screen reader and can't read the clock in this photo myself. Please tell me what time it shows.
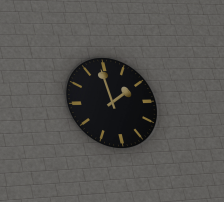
1:59
